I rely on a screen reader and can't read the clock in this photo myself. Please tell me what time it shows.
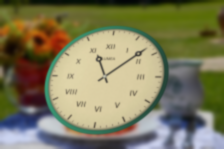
11:08
